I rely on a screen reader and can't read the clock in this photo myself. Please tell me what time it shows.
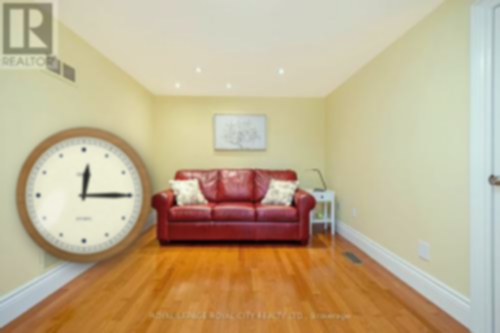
12:15
